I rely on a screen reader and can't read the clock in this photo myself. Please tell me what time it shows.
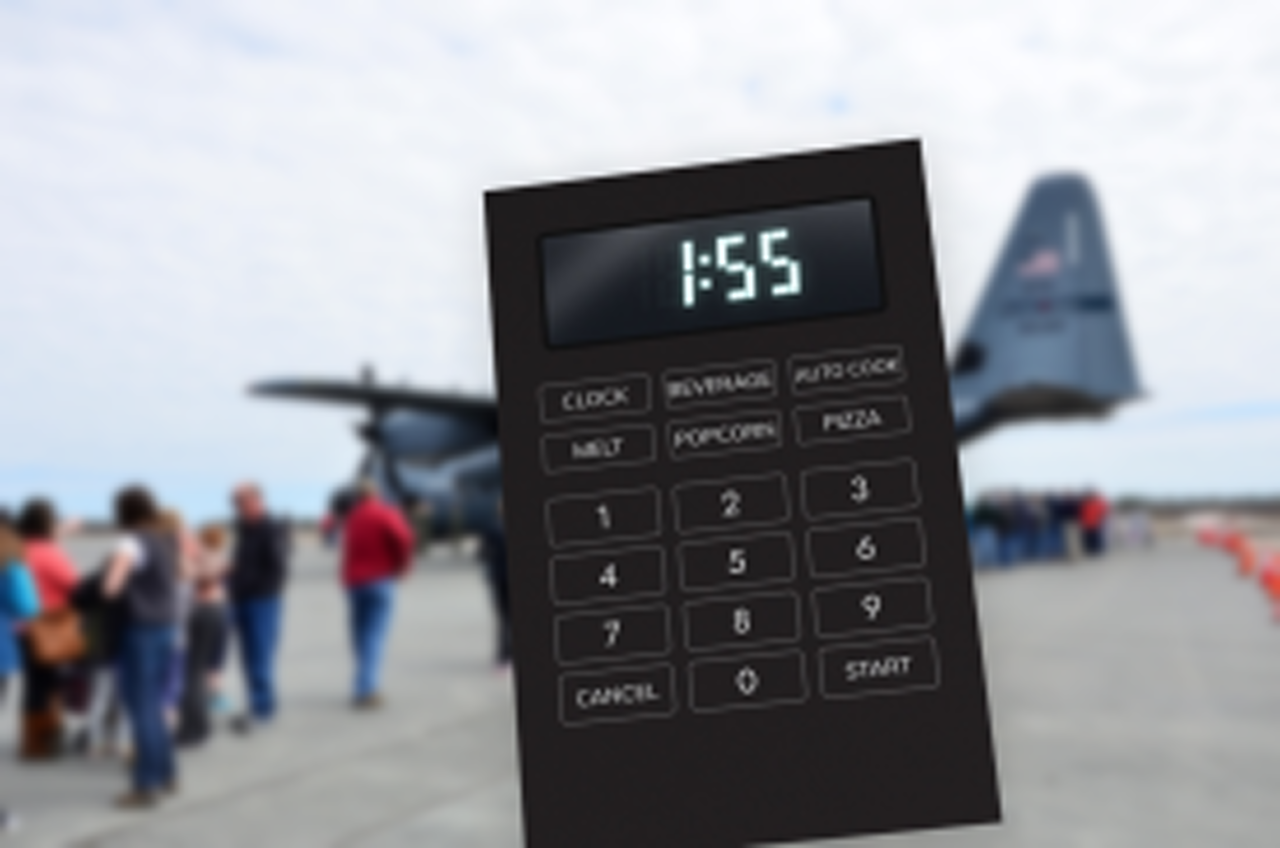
1:55
